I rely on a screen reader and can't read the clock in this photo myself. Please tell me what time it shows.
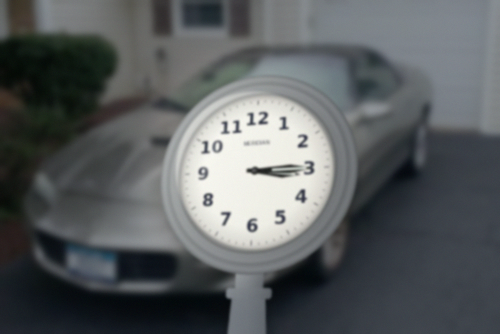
3:15
